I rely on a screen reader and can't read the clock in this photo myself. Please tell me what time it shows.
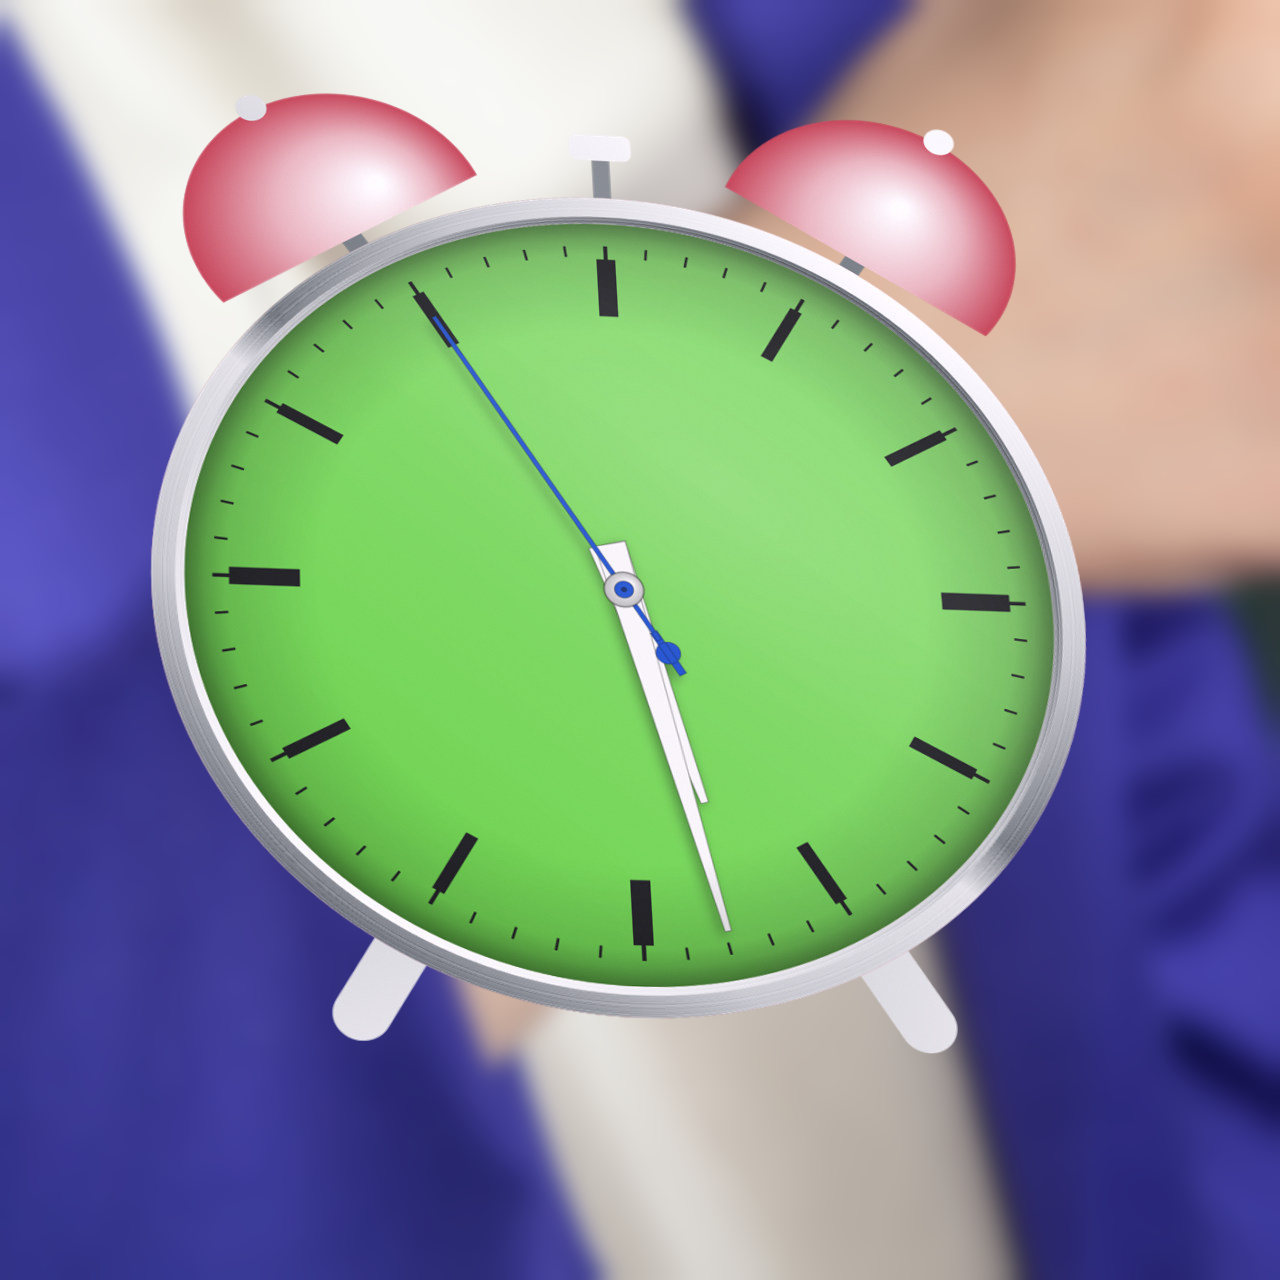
5:27:55
